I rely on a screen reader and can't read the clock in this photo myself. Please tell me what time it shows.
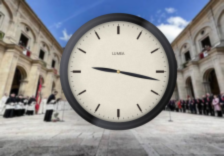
9:17
